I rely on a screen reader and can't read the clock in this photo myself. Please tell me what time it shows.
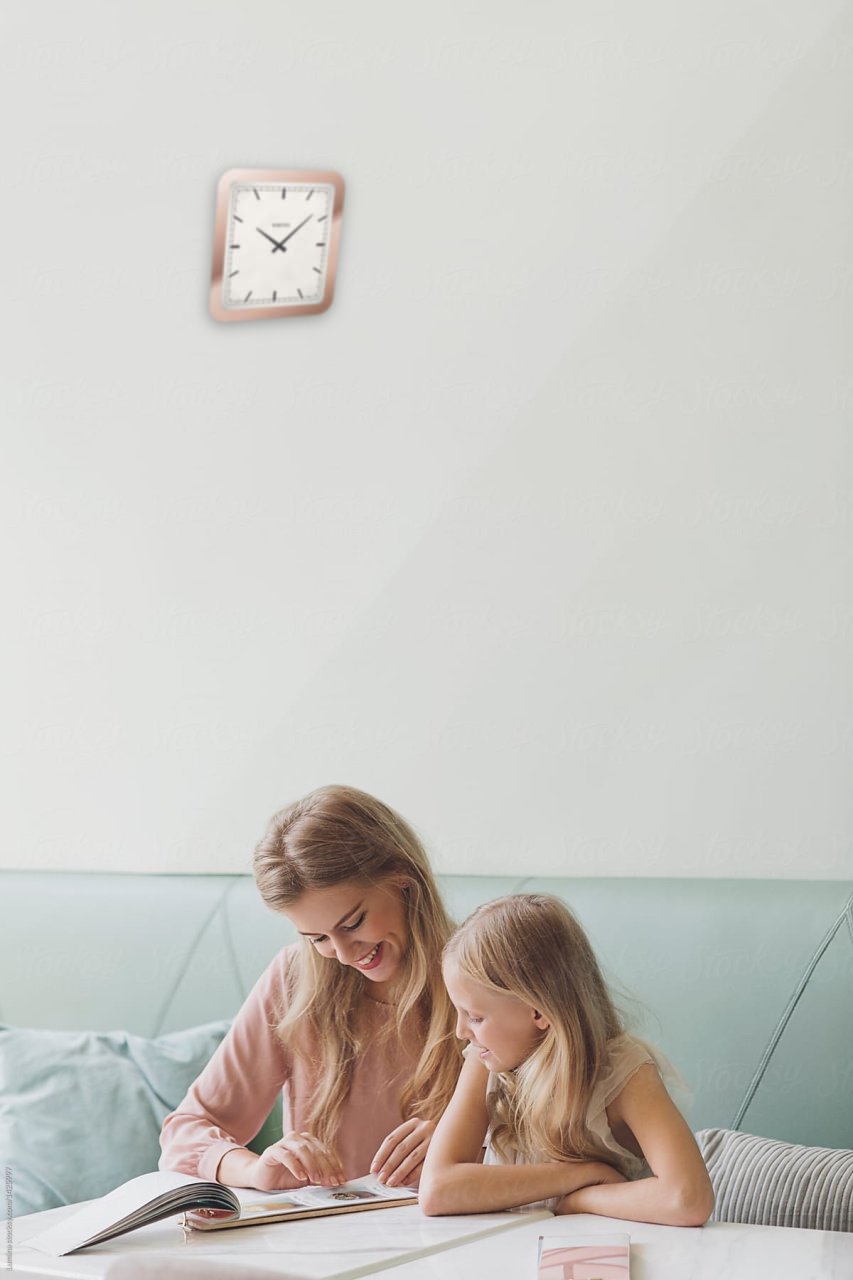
10:08
